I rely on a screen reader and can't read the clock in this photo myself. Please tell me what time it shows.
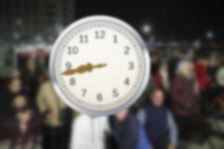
8:43
